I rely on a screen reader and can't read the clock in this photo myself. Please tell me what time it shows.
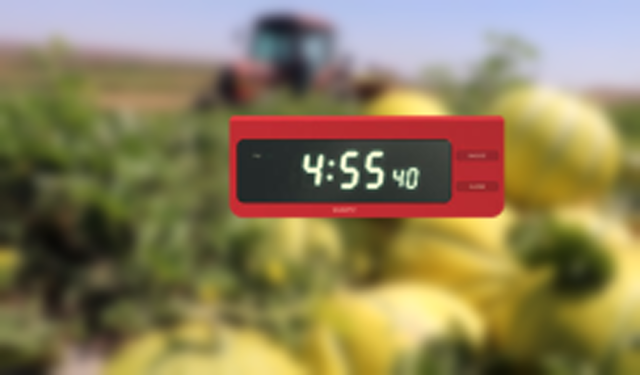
4:55:40
